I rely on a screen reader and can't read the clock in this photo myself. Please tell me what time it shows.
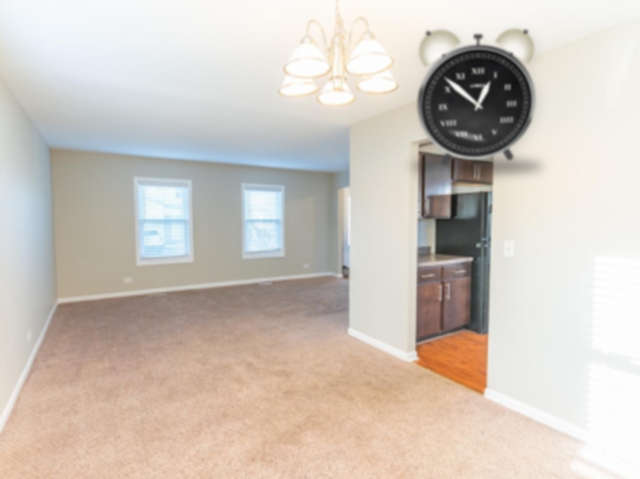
12:52
